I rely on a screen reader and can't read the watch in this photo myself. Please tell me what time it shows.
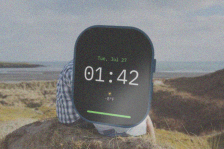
1:42
